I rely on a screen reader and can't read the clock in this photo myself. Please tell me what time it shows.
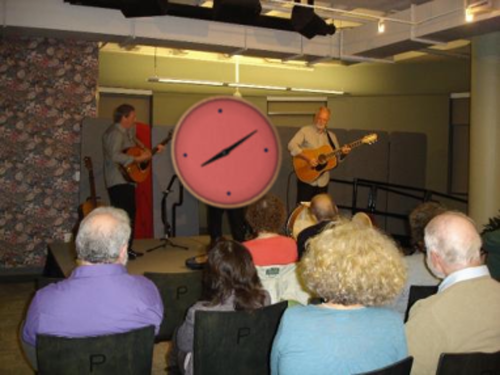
8:10
